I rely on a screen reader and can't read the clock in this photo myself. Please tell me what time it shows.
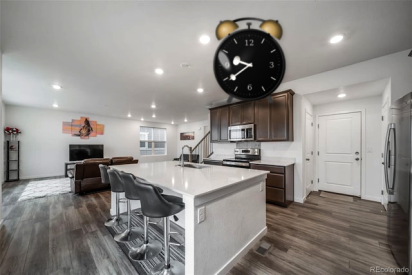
9:39
